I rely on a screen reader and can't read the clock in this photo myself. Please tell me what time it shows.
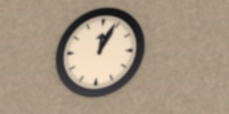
12:04
